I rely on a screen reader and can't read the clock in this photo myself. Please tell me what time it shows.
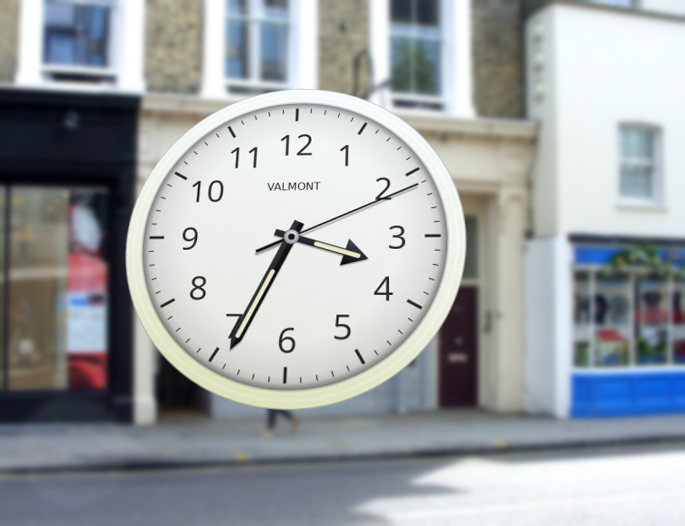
3:34:11
